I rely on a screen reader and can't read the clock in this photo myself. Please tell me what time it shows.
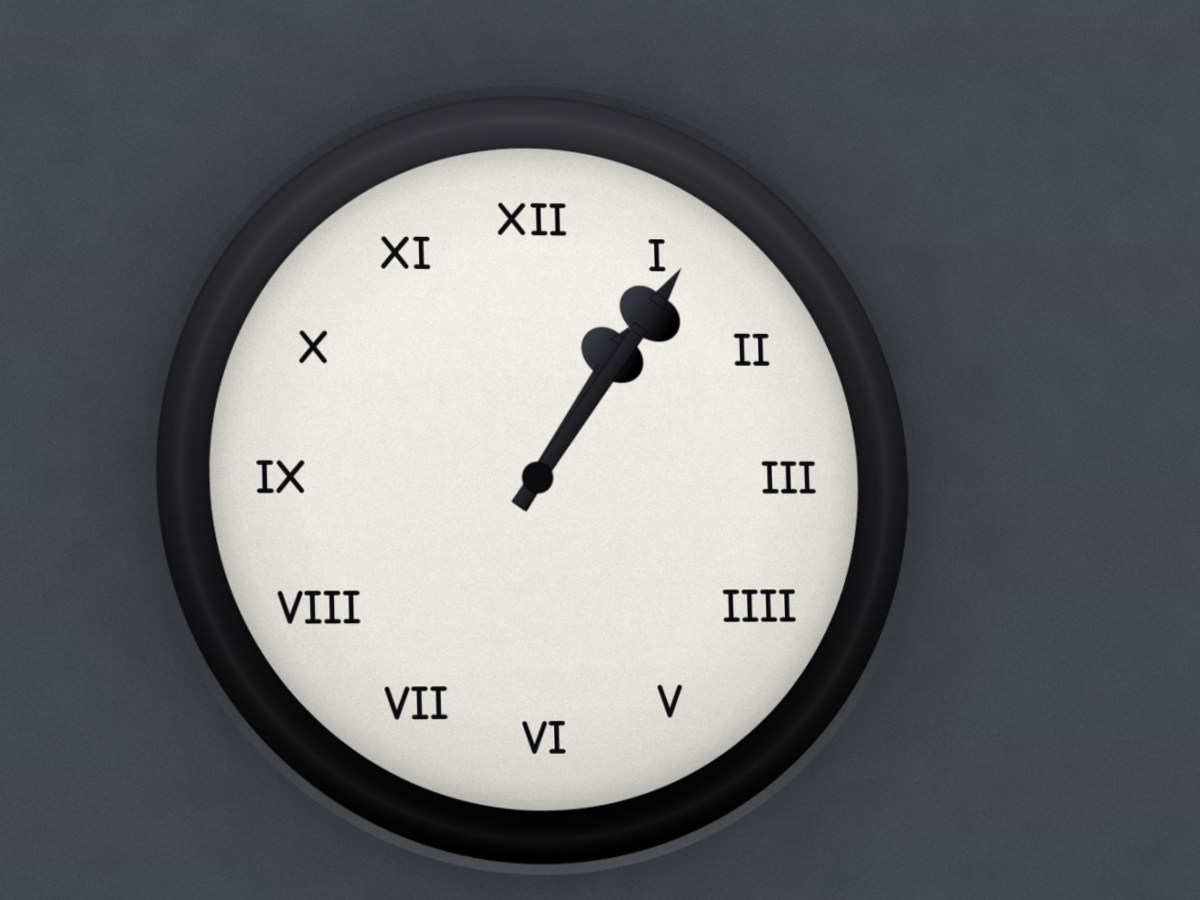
1:06
